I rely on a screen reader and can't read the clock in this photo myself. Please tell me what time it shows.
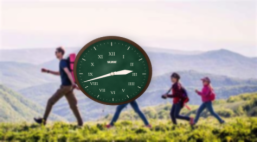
2:42
